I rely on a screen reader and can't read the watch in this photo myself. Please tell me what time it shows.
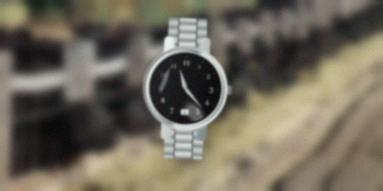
11:23
